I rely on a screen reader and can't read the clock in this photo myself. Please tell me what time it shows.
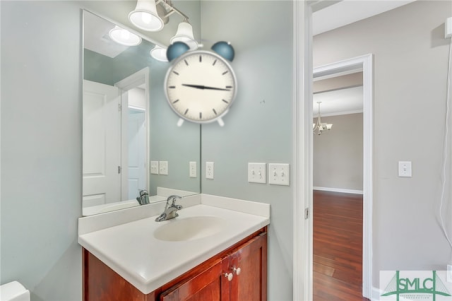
9:16
